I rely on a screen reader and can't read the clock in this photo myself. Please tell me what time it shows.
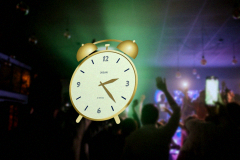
2:23
